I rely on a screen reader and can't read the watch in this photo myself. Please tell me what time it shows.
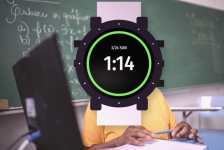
1:14
